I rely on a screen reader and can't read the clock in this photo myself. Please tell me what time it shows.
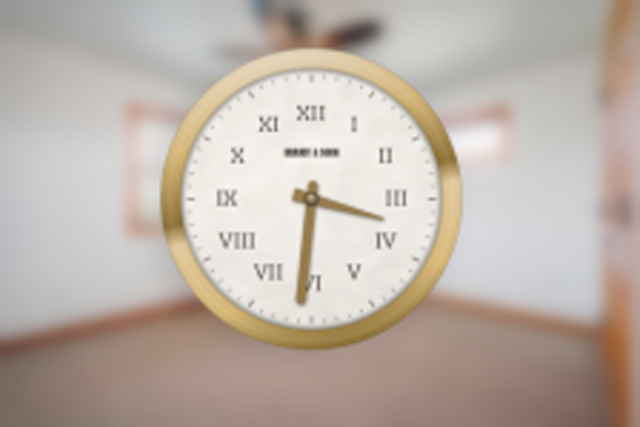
3:31
